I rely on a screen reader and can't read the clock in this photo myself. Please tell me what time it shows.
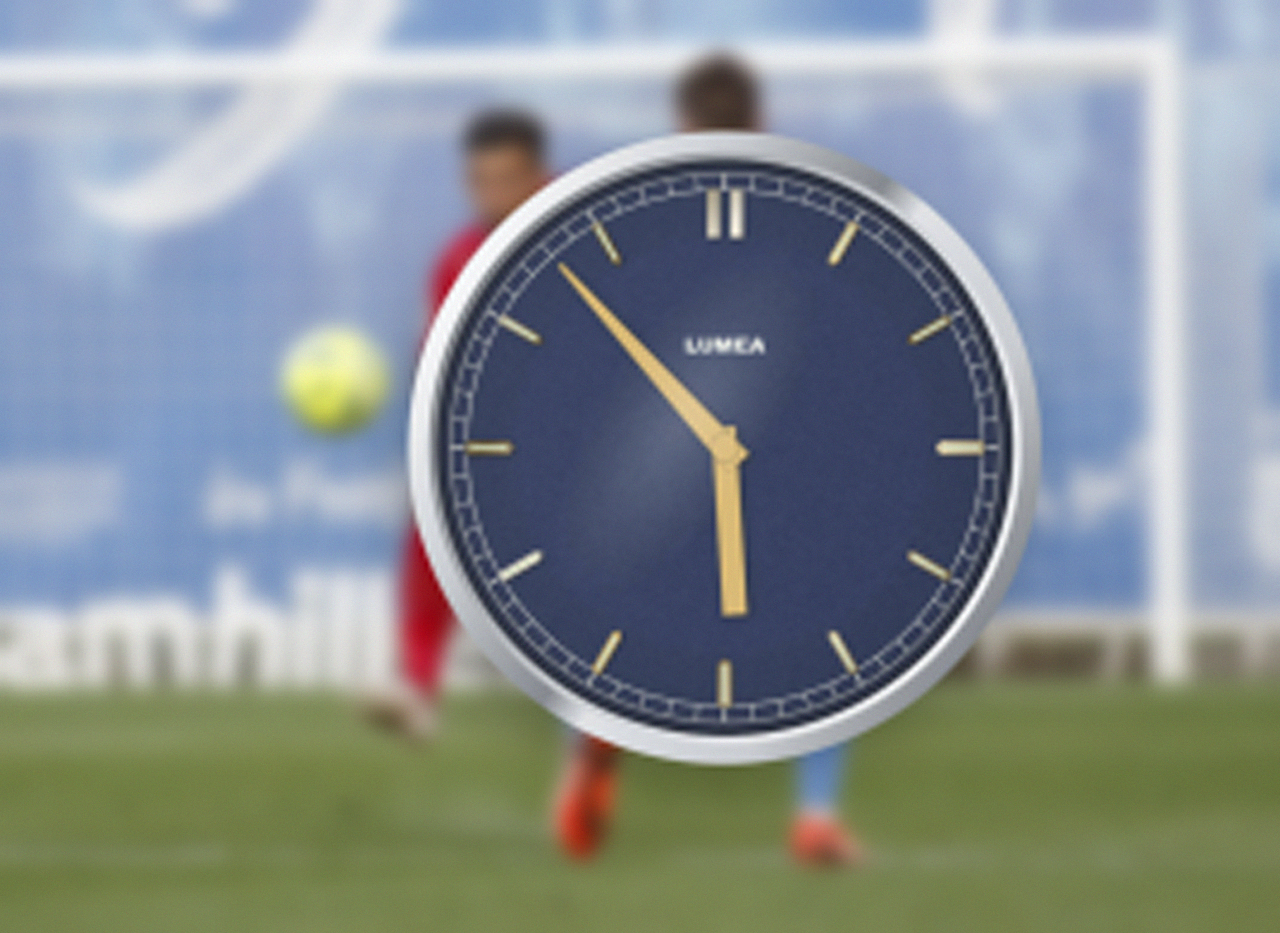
5:53
